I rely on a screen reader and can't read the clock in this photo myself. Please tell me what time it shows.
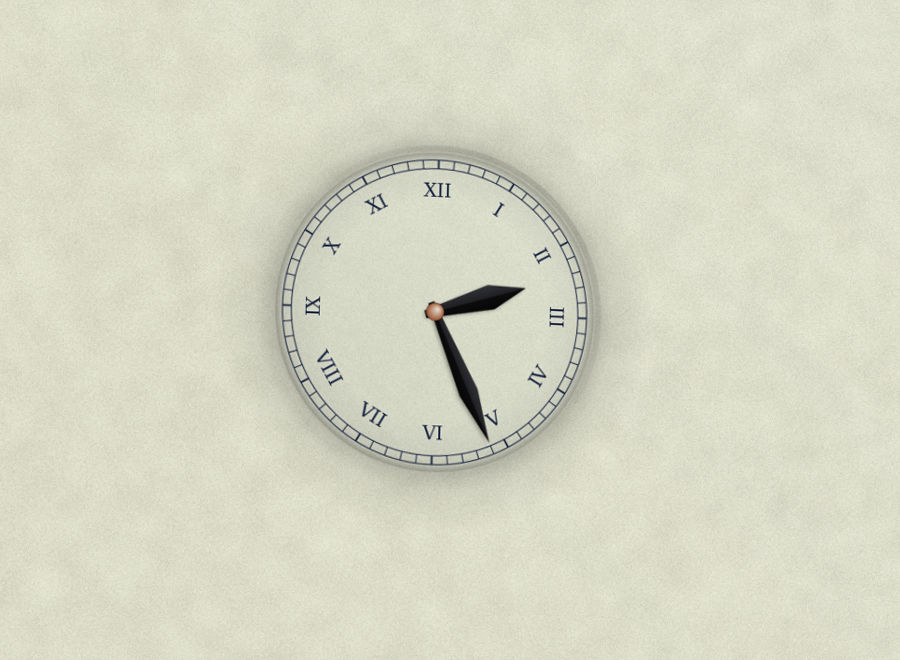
2:26
